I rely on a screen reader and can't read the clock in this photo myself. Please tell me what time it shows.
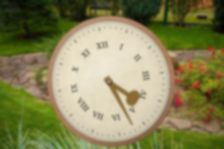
4:27
